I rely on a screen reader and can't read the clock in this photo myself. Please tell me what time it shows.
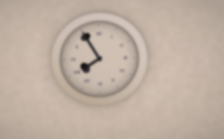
7:55
